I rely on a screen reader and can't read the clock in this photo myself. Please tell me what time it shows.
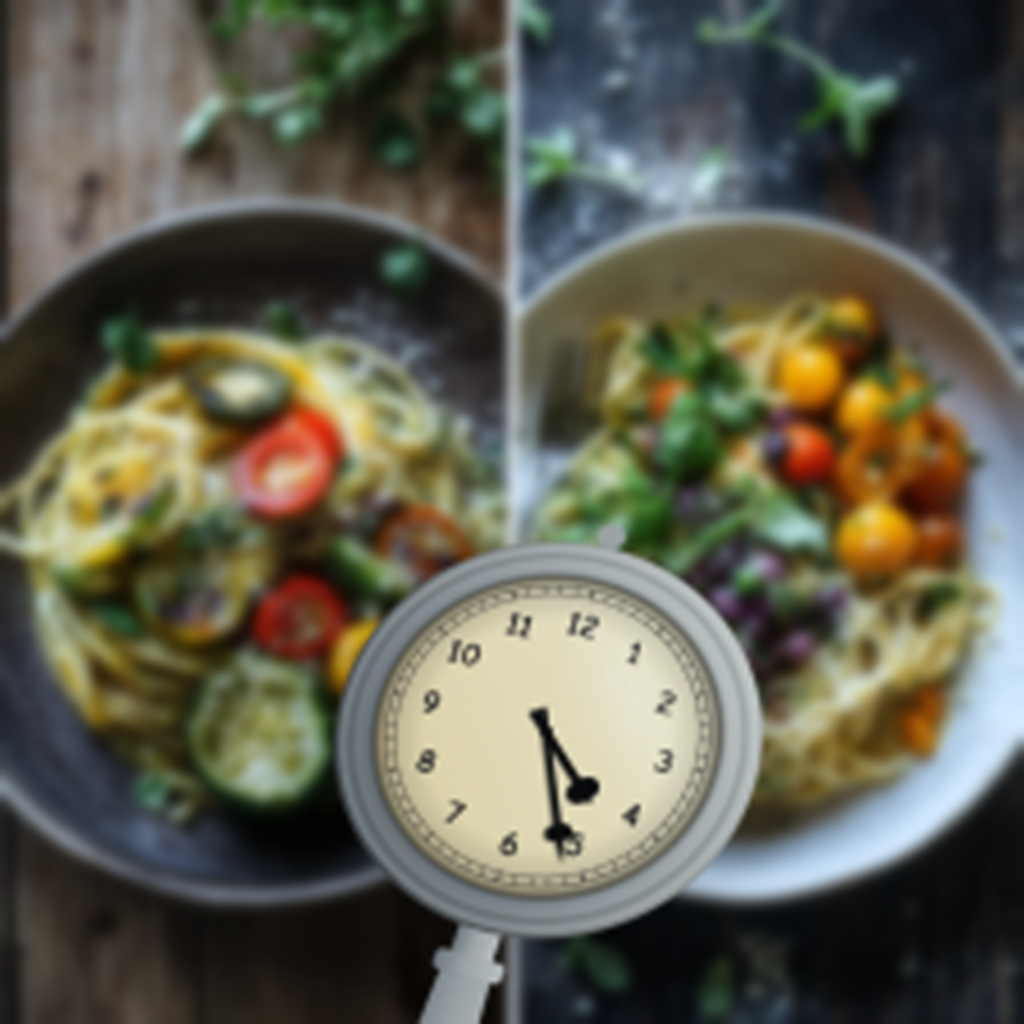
4:26
